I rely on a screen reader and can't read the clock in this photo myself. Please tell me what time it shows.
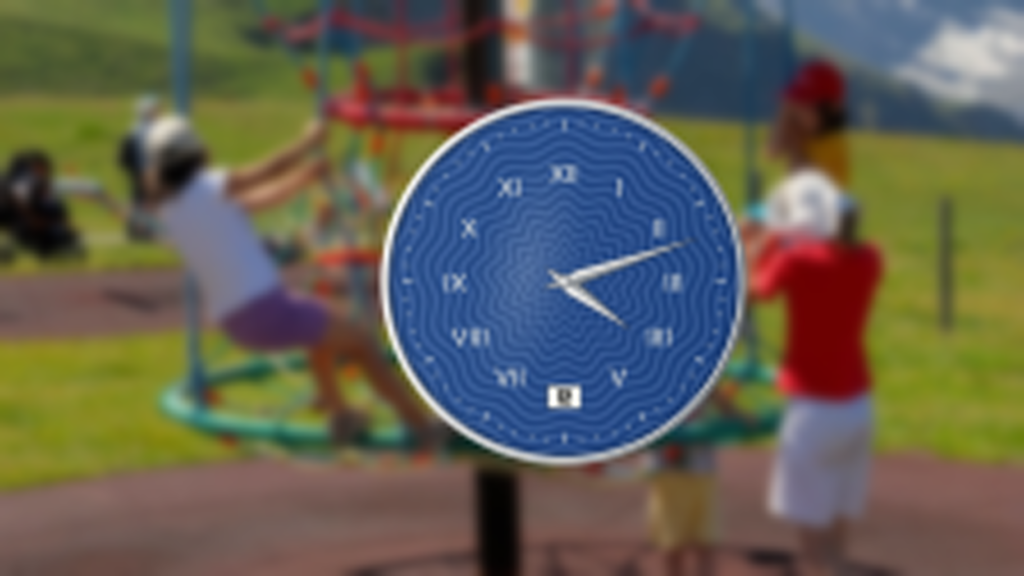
4:12
